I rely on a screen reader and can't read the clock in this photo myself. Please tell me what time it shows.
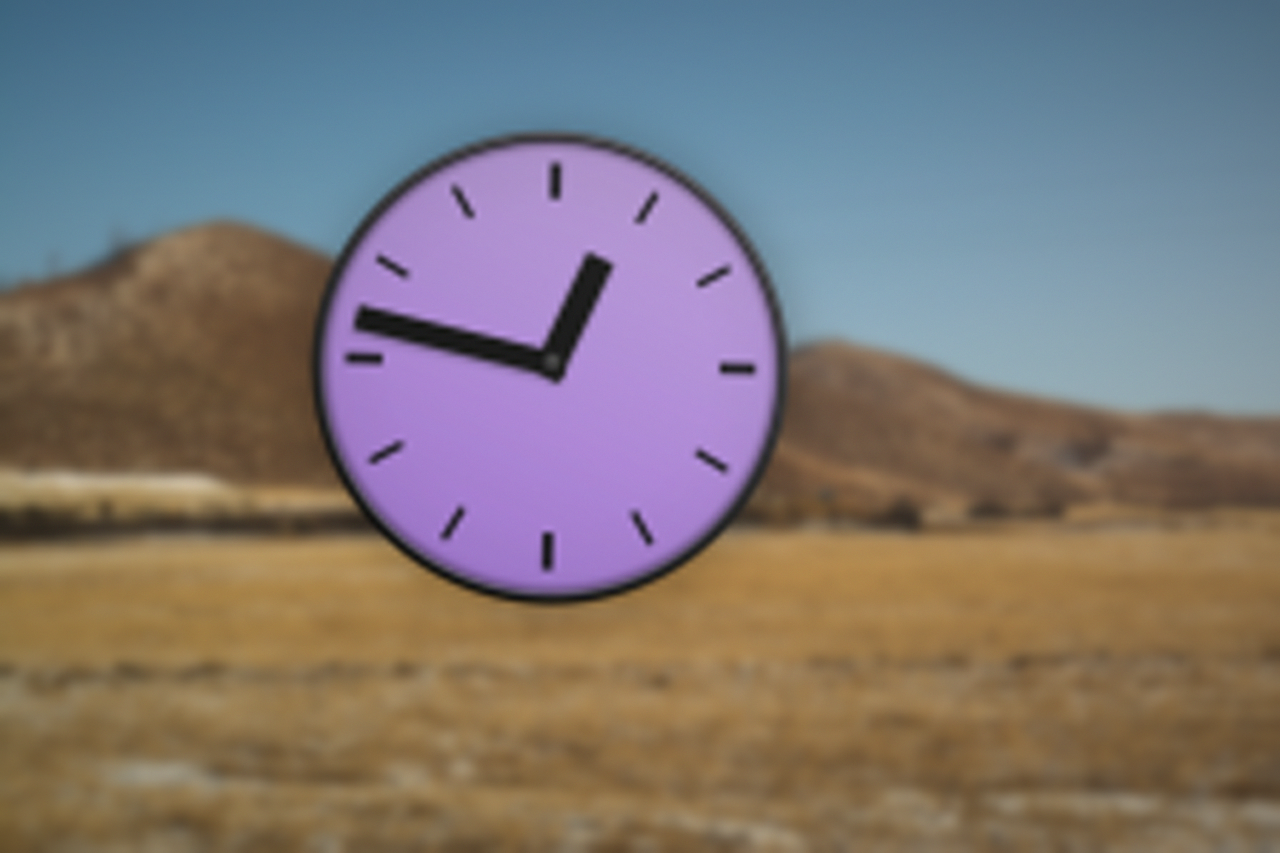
12:47
